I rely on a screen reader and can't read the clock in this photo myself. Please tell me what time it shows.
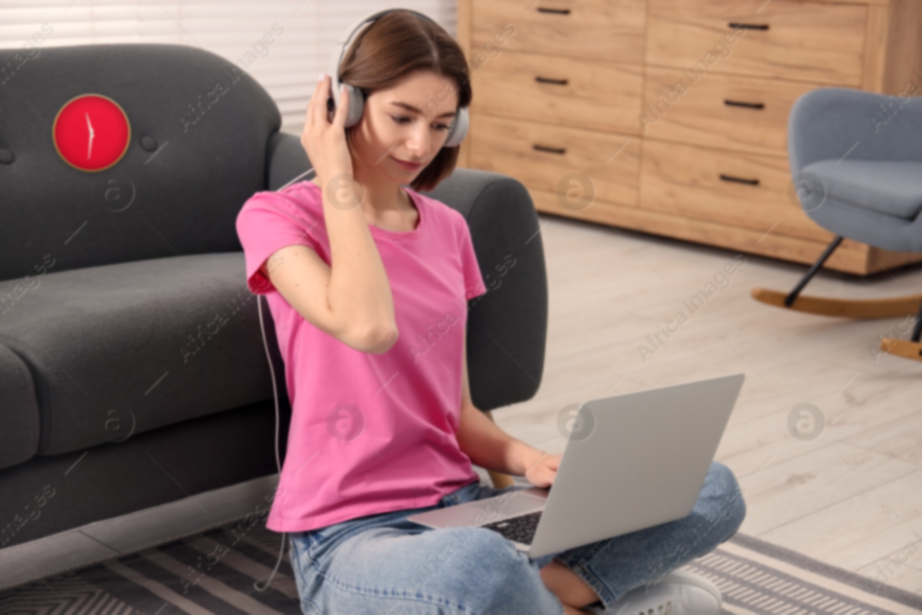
11:31
